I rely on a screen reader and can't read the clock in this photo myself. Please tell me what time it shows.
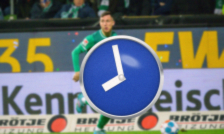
7:58
